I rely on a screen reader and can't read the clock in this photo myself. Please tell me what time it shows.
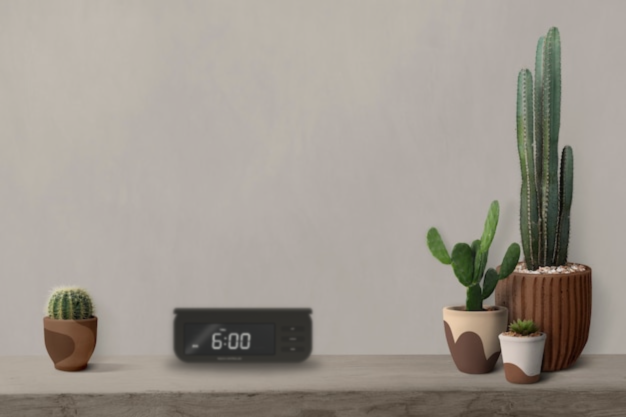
6:00
